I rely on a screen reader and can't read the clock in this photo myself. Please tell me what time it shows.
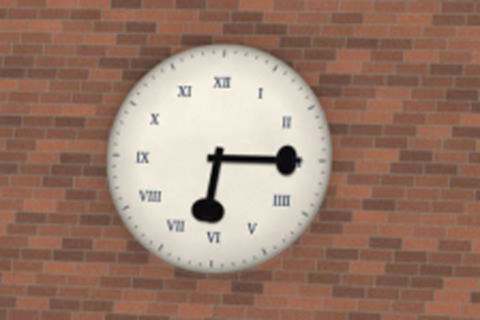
6:15
